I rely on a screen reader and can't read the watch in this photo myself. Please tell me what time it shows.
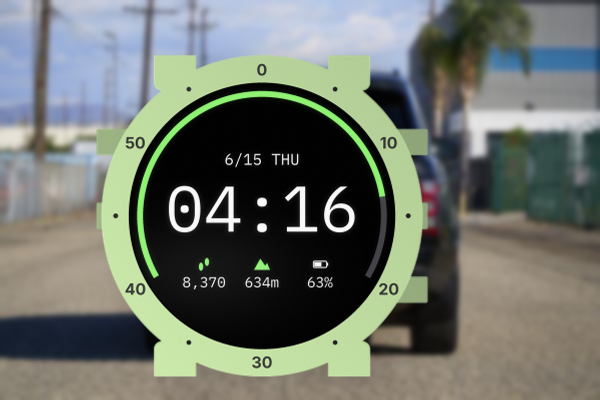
4:16
